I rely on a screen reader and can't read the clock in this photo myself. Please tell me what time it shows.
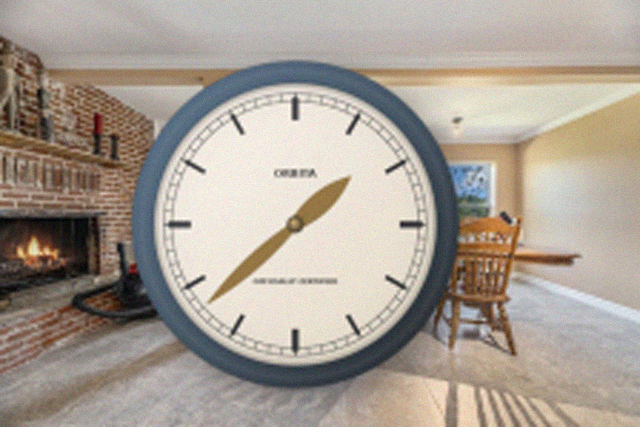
1:38
